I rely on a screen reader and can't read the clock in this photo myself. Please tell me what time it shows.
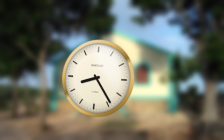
8:24
